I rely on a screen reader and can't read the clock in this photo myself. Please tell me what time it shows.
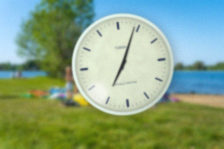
7:04
